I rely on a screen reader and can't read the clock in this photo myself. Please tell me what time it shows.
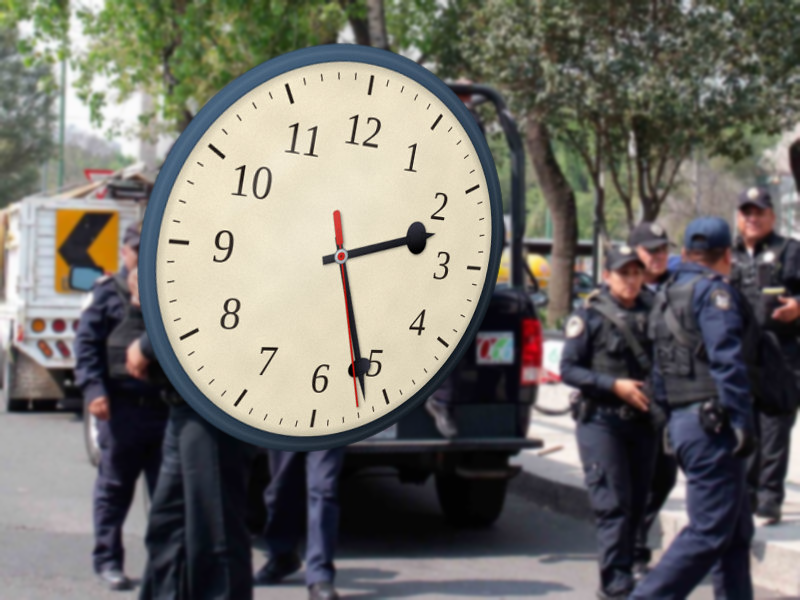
2:26:27
